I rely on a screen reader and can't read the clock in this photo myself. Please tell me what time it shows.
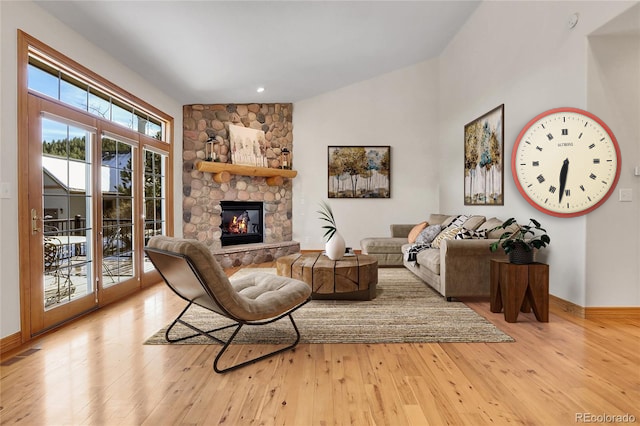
6:32
